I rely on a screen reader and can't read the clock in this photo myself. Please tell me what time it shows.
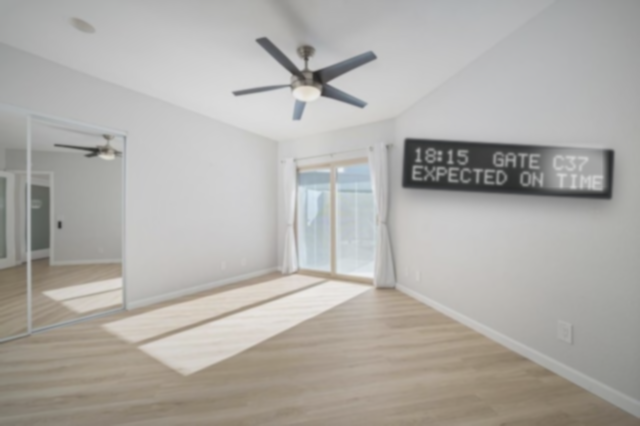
18:15
